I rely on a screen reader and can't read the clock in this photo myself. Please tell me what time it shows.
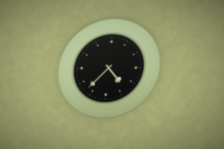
4:37
